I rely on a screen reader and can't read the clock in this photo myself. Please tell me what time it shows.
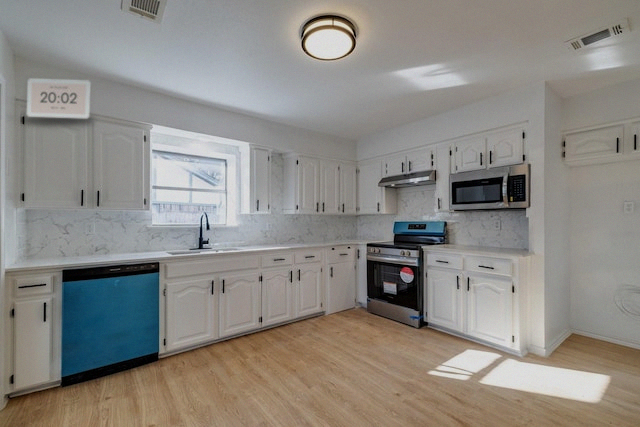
20:02
